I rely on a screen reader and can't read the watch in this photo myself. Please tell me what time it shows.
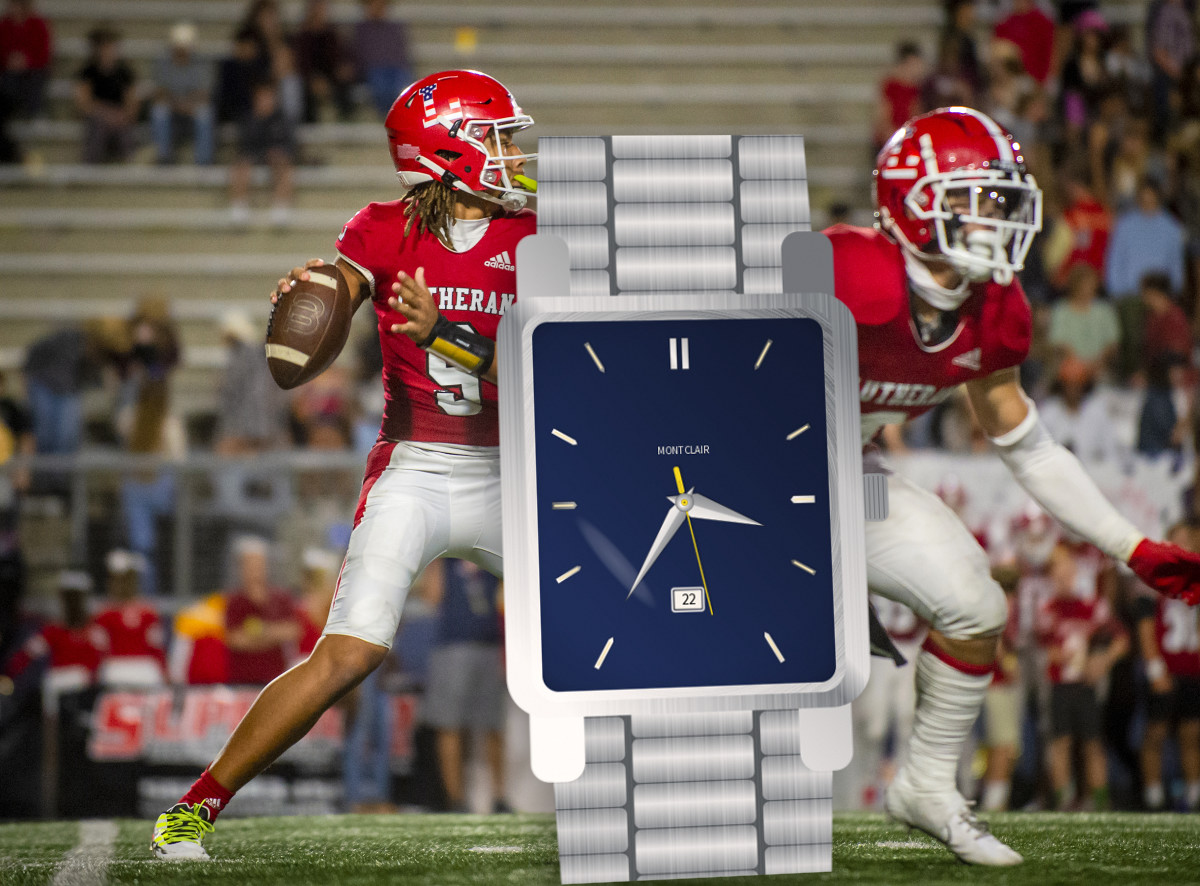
3:35:28
